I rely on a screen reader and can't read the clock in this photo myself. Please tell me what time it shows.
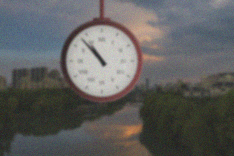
10:53
